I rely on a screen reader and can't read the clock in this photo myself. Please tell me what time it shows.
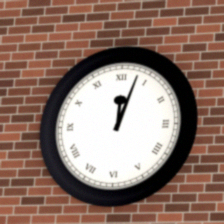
12:03
